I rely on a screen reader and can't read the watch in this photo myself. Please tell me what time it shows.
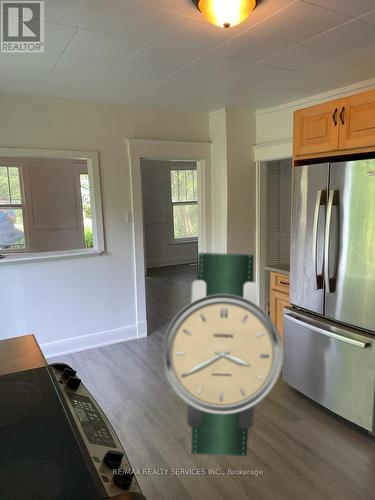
3:40
